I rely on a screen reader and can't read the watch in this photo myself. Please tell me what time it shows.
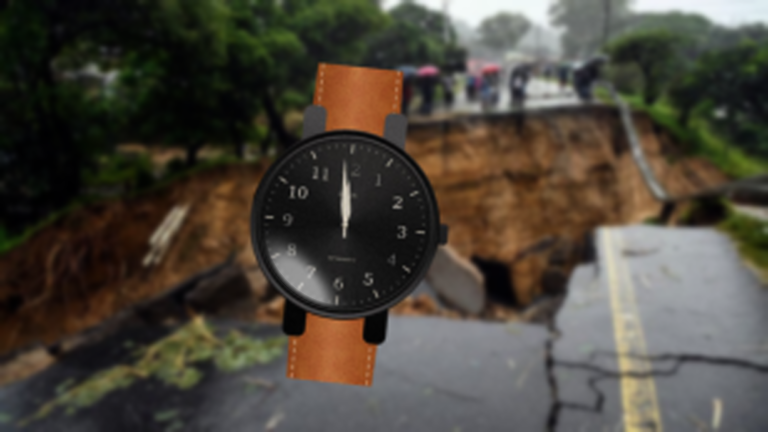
11:59
